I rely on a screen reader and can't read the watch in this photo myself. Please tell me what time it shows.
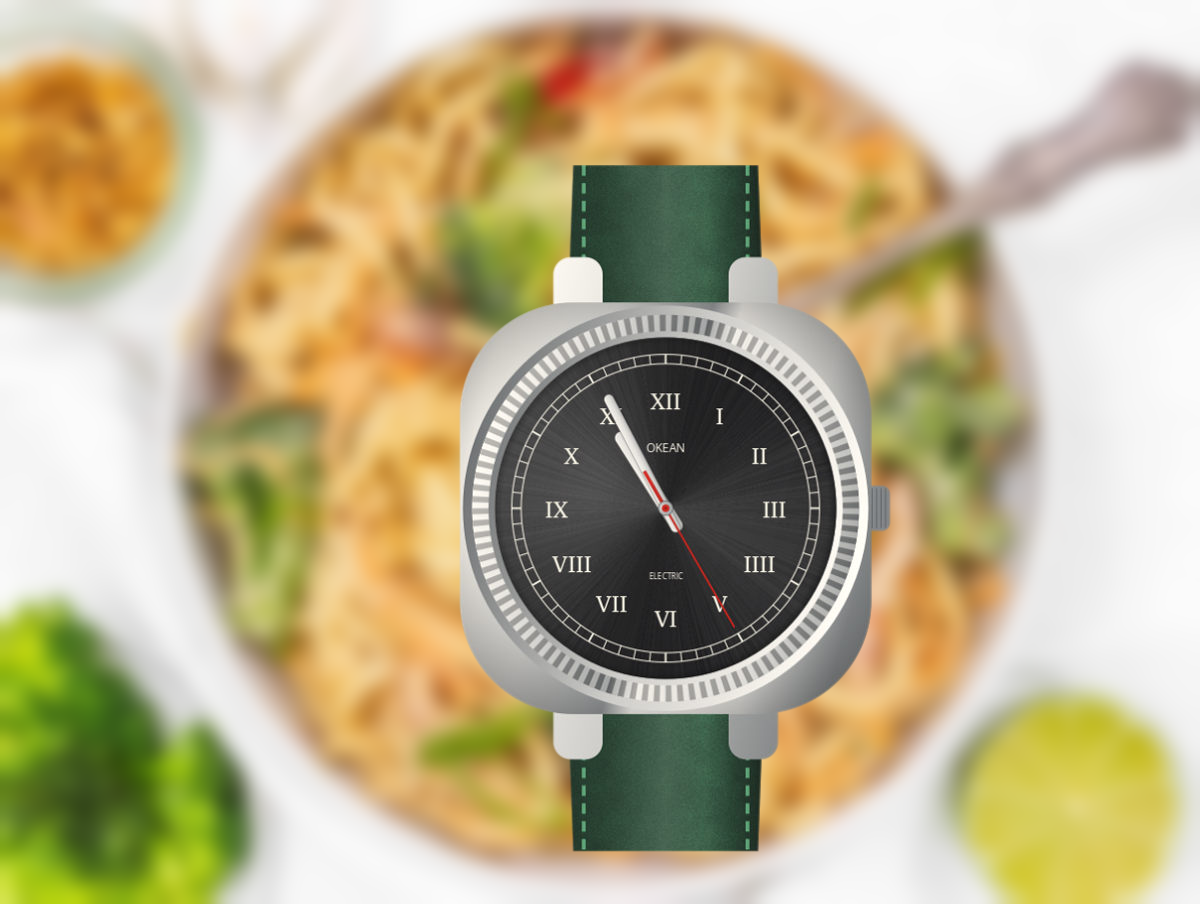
10:55:25
